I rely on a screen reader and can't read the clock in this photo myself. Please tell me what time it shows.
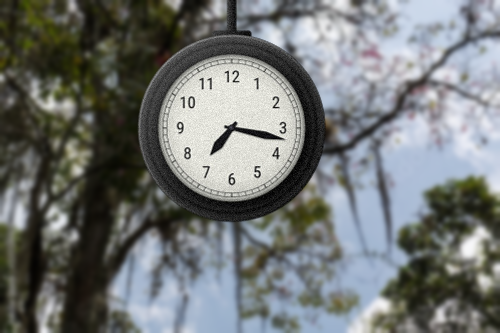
7:17
